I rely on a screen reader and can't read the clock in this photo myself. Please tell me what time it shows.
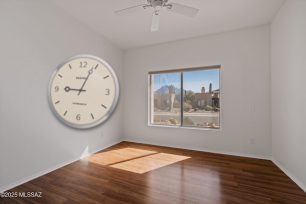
9:04
